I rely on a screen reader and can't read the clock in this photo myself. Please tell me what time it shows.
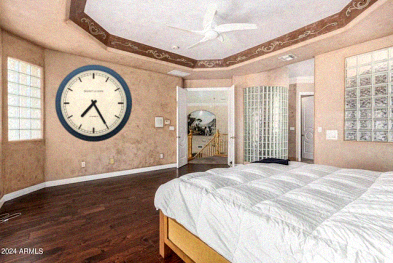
7:25
